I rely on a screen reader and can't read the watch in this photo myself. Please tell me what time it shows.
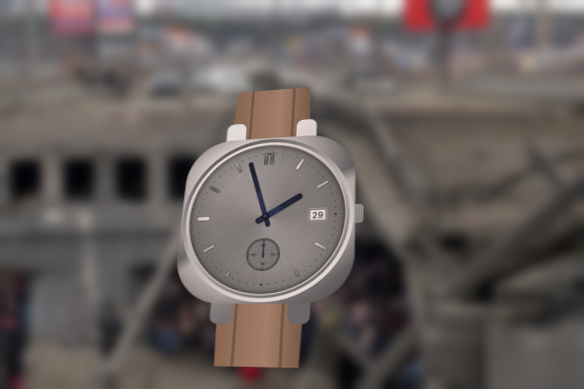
1:57
